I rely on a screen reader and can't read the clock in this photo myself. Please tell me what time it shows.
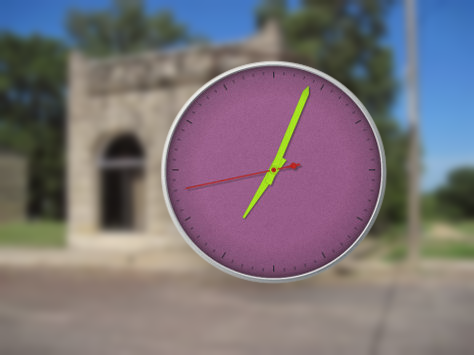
7:03:43
